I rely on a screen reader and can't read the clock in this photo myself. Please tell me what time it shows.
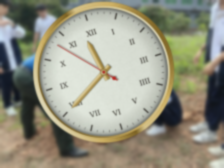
11:39:53
